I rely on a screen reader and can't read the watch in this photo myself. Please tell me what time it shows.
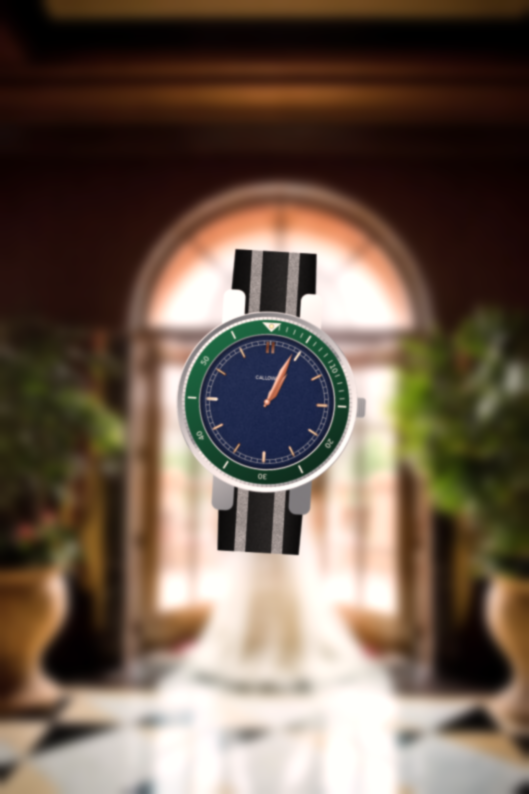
1:04
